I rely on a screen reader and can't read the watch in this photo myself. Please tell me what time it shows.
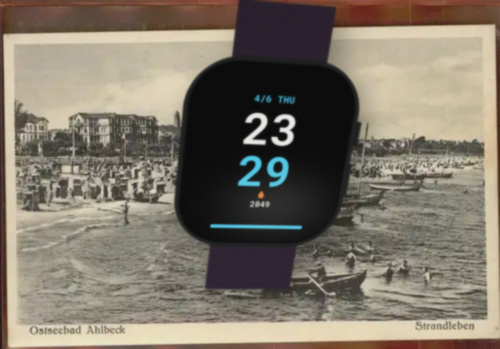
23:29
